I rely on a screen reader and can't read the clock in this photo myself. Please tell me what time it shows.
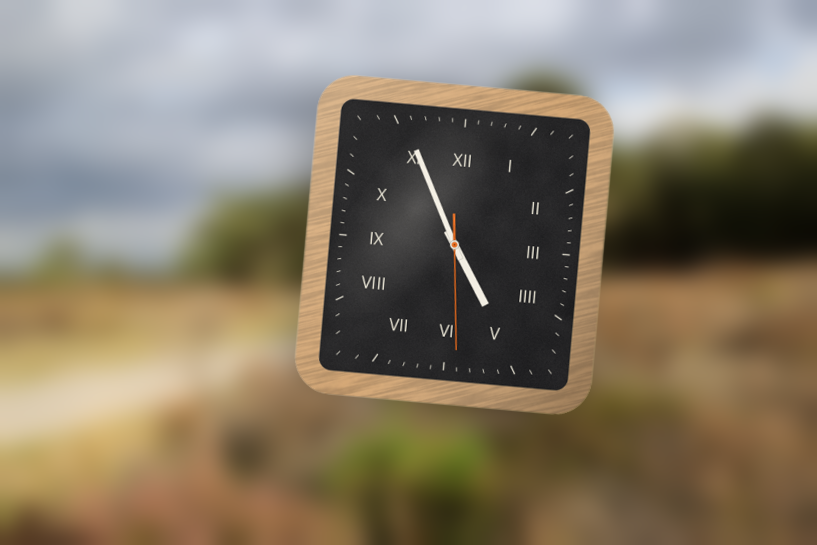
4:55:29
